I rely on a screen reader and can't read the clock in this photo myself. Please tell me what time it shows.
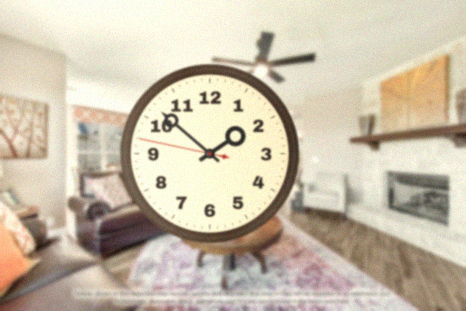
1:51:47
